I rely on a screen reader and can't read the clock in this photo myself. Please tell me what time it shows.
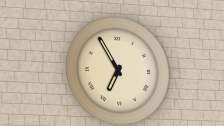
6:55
